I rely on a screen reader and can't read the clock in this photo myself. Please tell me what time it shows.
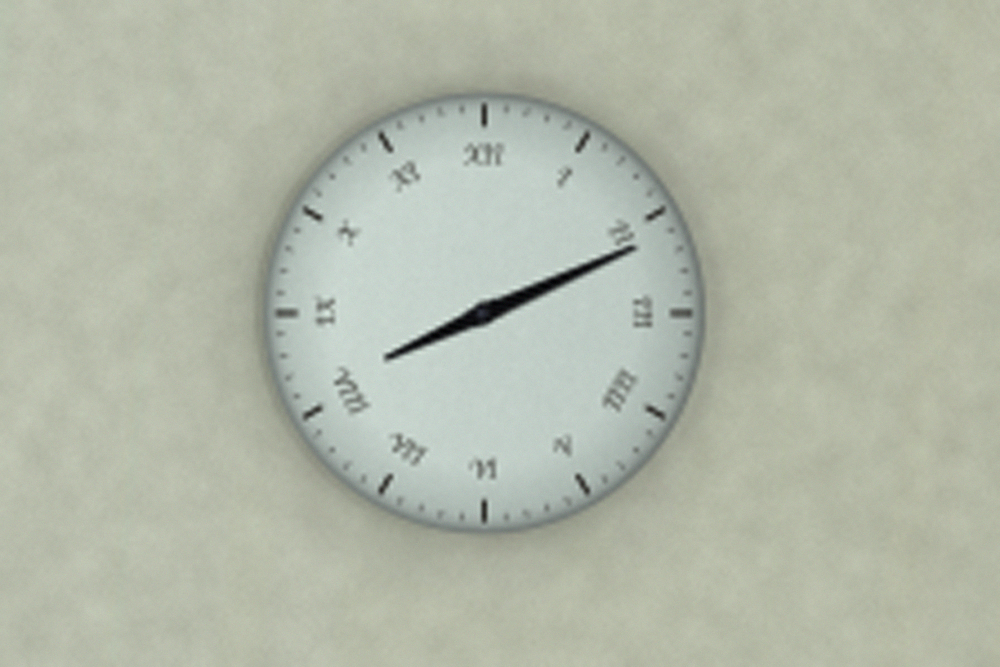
8:11
